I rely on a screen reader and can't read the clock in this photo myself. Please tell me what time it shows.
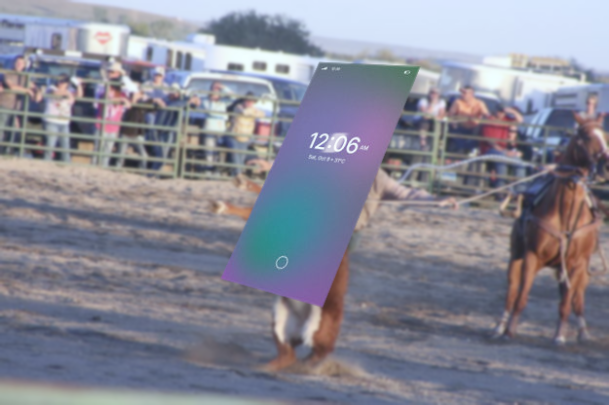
12:06
